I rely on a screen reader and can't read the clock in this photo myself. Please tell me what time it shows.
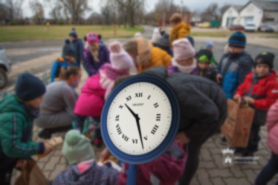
10:27
